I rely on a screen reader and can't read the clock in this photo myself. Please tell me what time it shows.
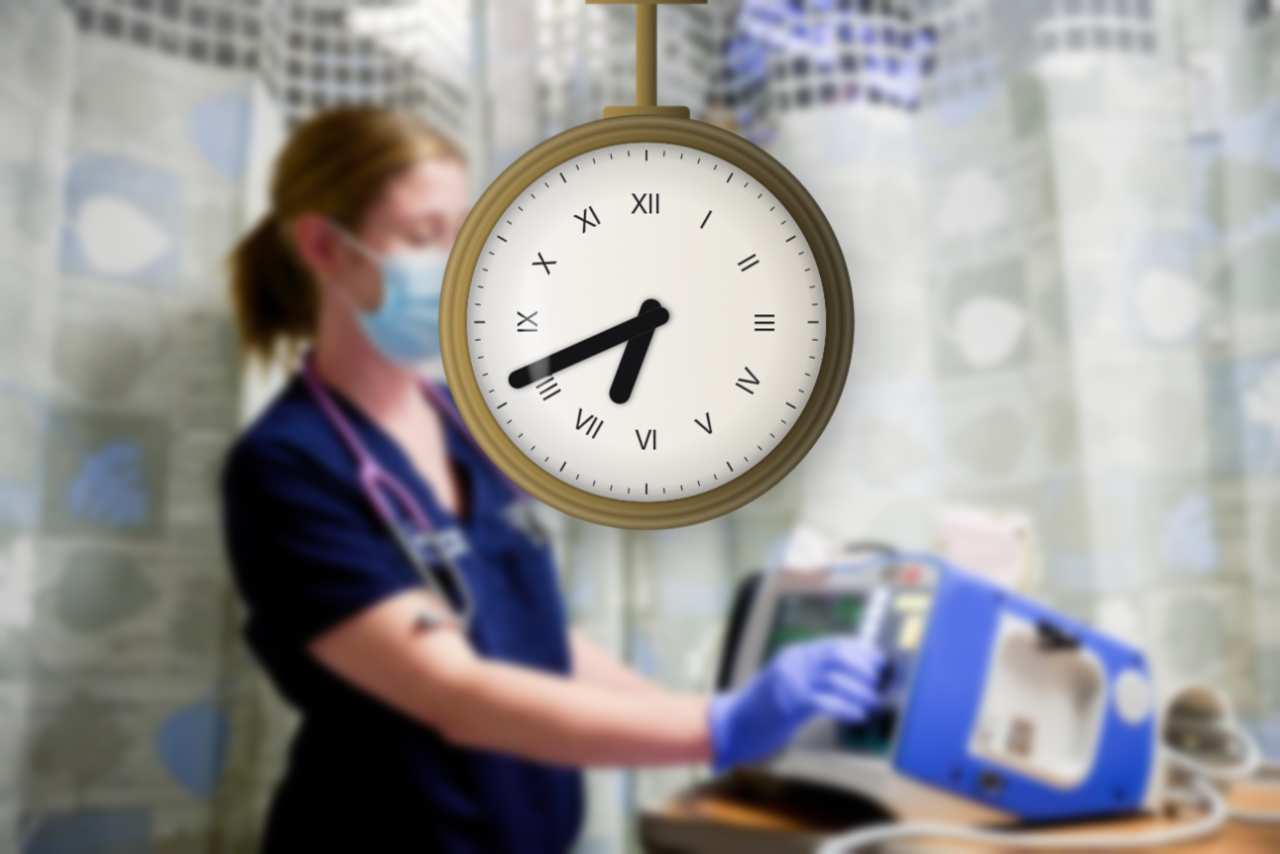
6:41
